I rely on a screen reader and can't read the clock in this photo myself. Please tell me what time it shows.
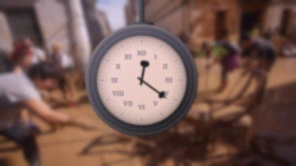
12:21
